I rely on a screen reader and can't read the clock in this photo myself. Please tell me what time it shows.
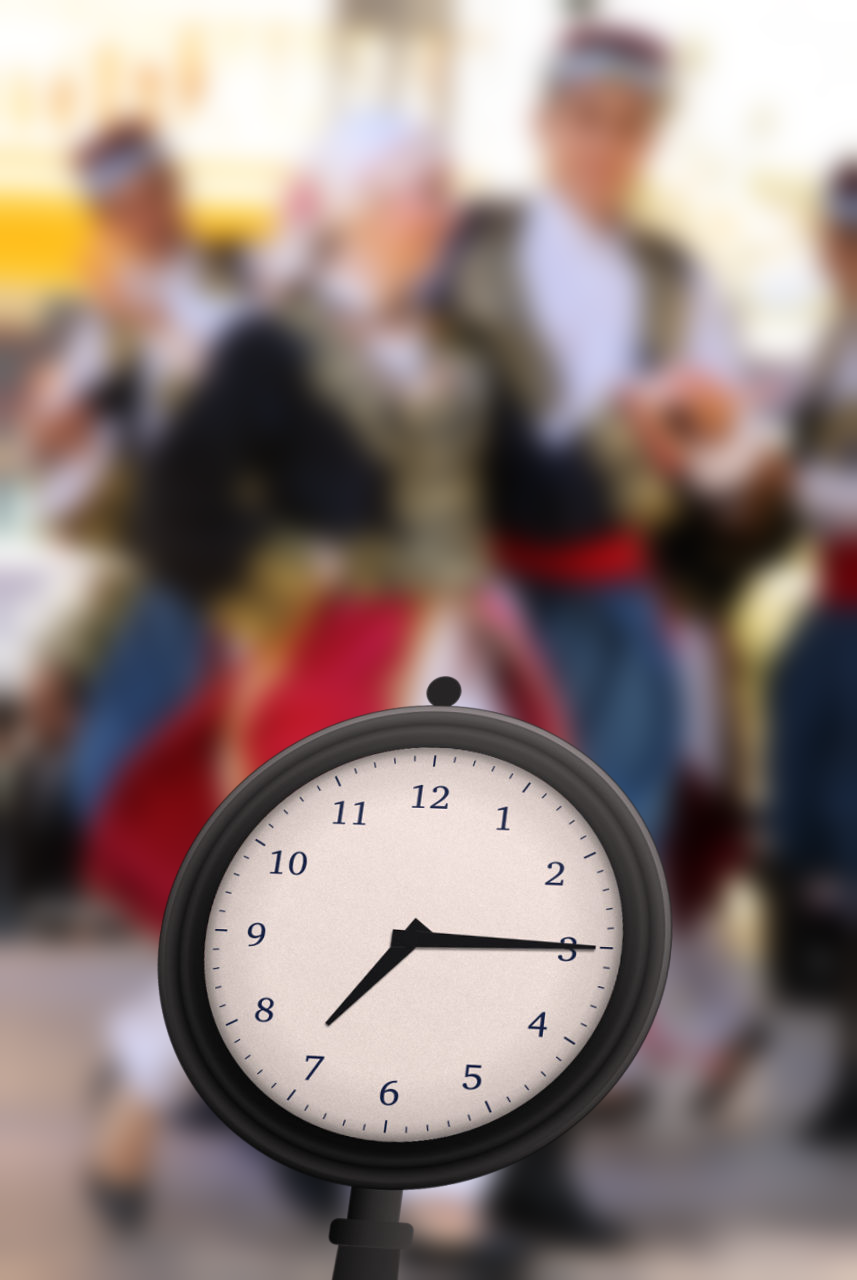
7:15
